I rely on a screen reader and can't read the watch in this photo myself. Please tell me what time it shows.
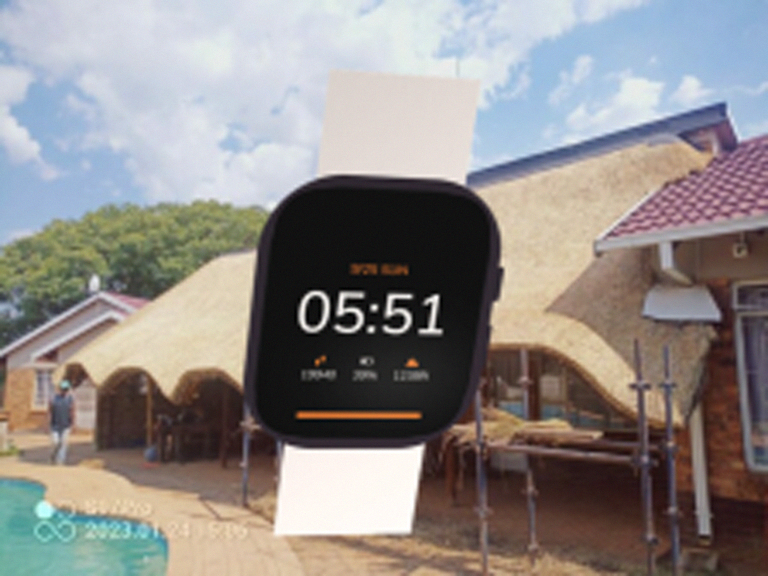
5:51
